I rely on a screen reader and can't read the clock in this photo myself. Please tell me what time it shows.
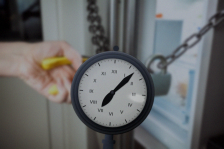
7:07
